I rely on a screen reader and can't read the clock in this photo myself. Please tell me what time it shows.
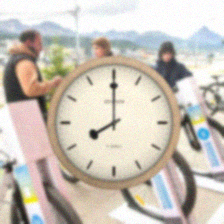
8:00
